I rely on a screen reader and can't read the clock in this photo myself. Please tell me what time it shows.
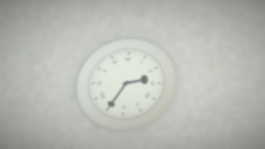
2:35
